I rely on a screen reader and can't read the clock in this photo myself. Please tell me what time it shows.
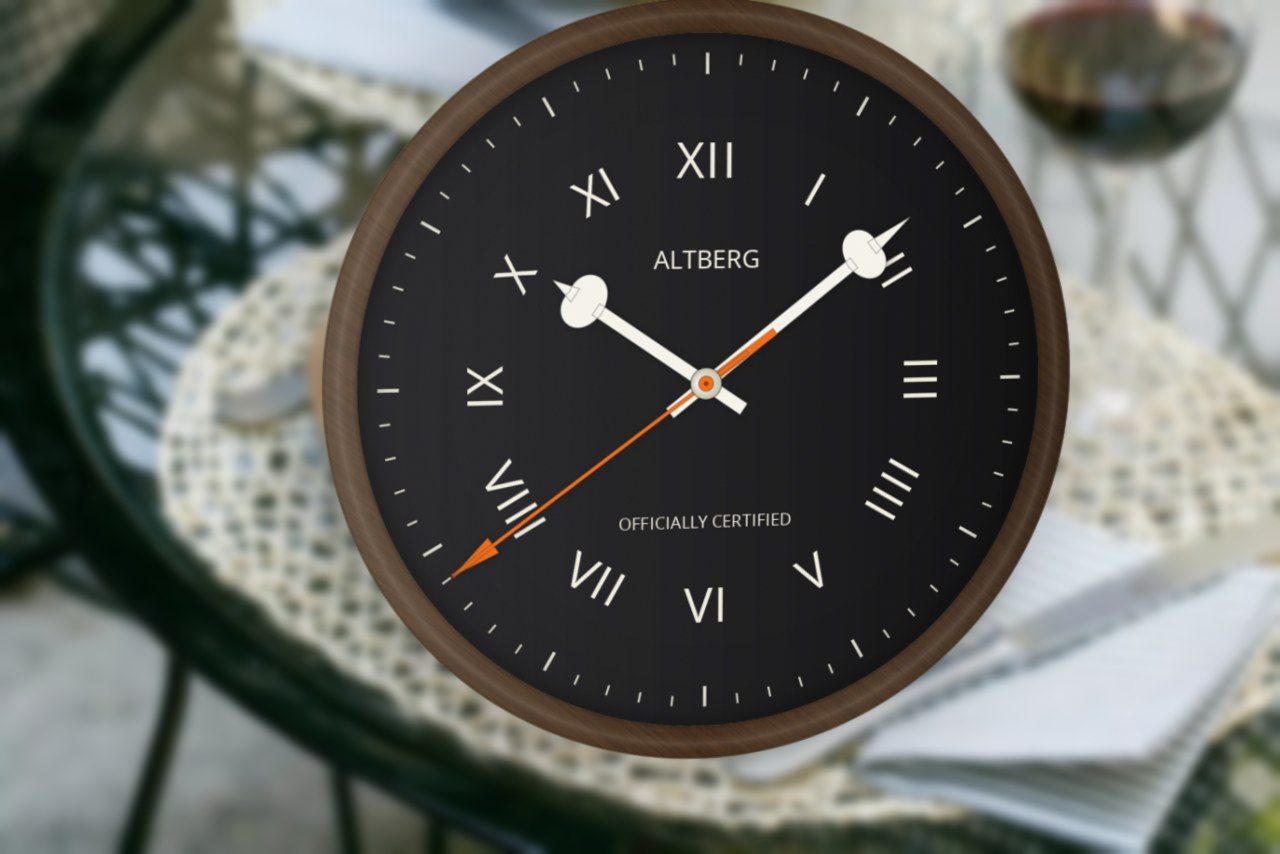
10:08:39
